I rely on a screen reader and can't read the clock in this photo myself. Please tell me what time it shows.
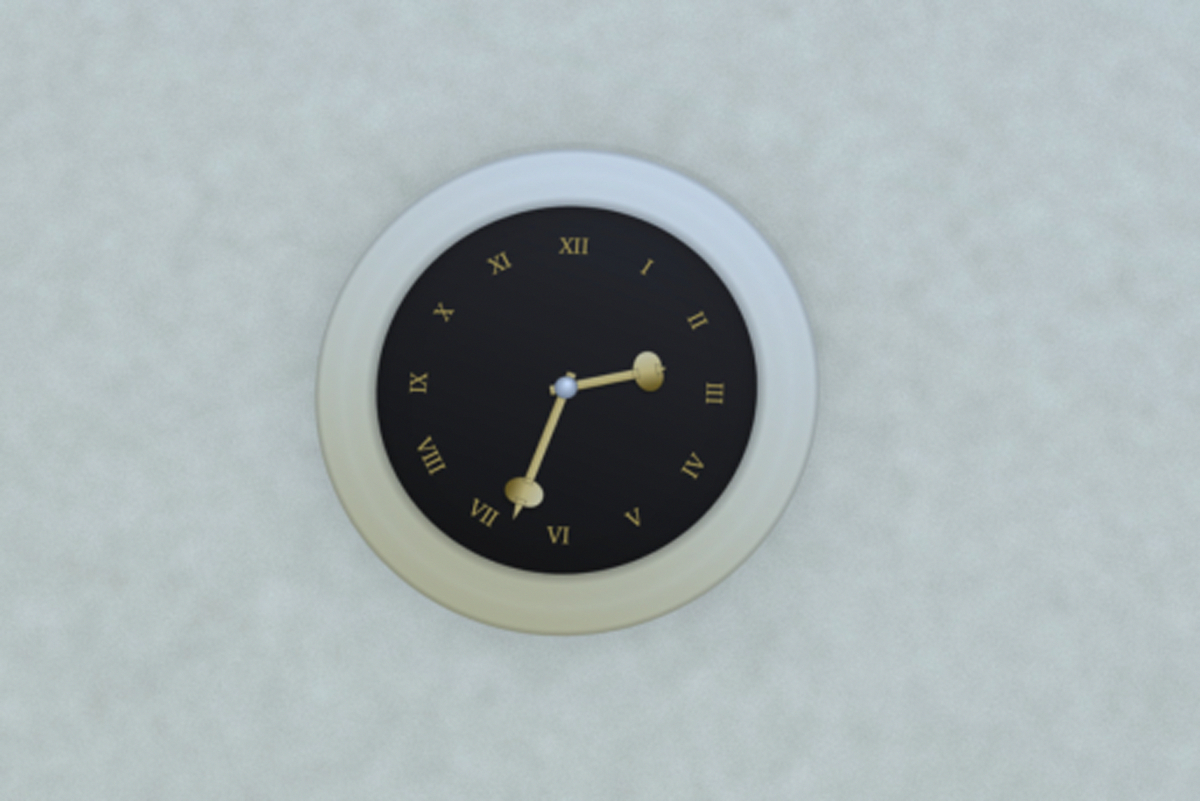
2:33
